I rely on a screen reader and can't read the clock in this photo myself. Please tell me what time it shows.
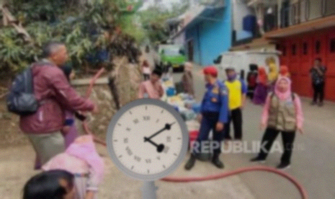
4:10
